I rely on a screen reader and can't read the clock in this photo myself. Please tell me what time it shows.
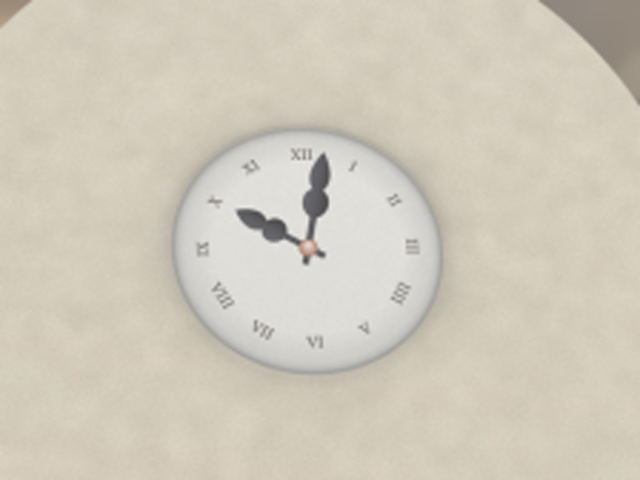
10:02
